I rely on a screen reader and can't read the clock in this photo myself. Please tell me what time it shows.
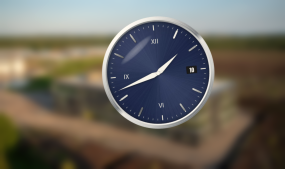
1:42
